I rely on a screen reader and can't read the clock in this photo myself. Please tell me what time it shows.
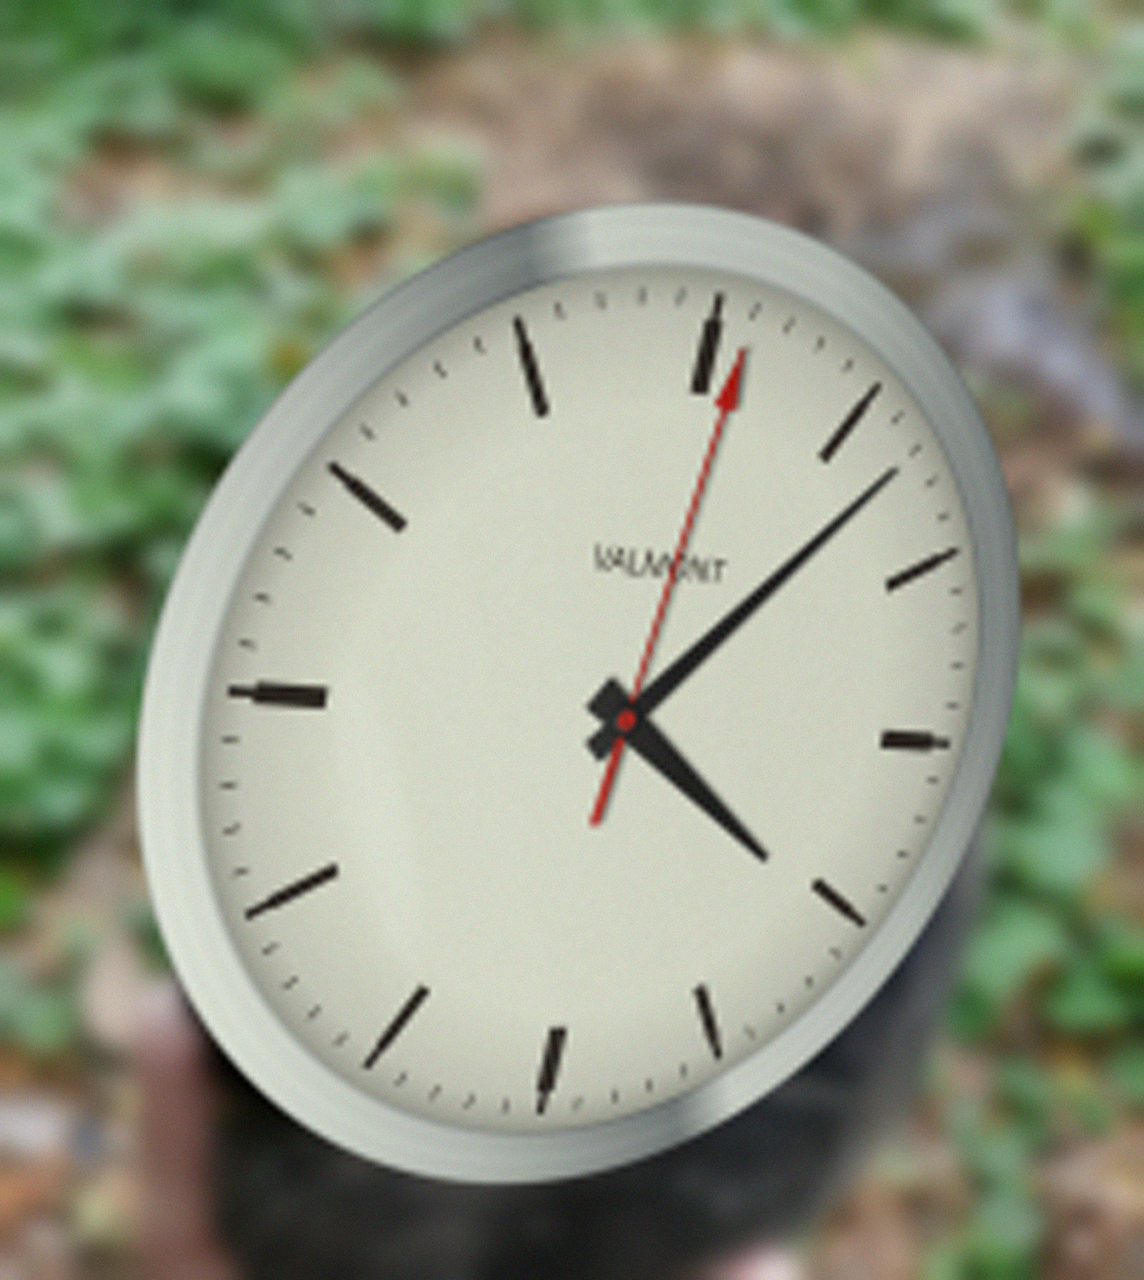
4:07:01
